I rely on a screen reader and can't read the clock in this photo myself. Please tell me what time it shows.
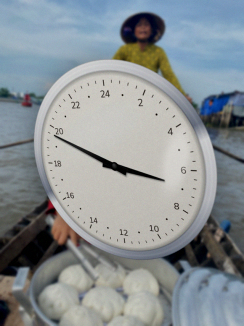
6:49
